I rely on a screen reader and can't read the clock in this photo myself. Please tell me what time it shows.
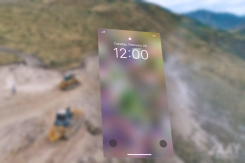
12:00
